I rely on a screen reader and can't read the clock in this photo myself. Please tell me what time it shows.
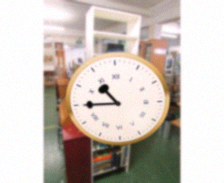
10:45
